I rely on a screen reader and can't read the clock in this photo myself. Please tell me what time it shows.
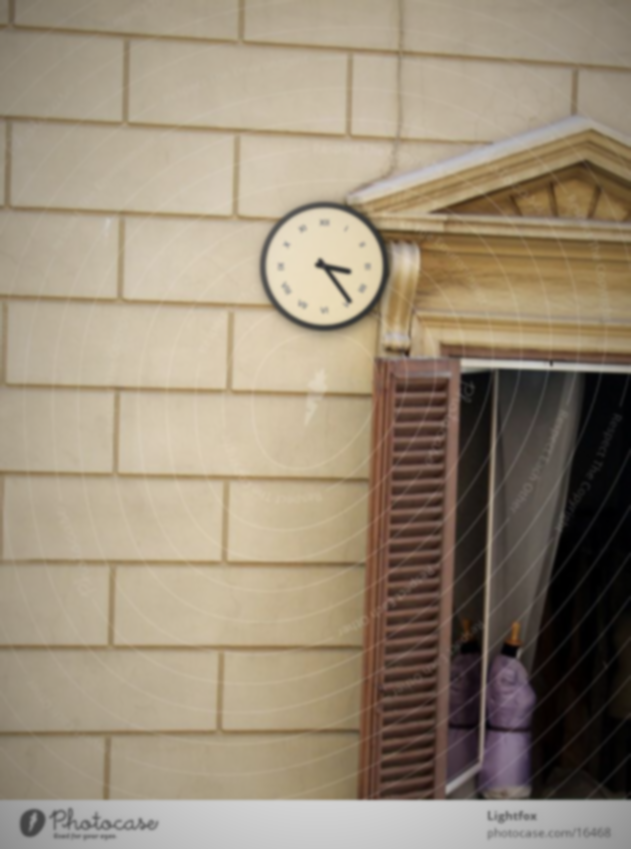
3:24
